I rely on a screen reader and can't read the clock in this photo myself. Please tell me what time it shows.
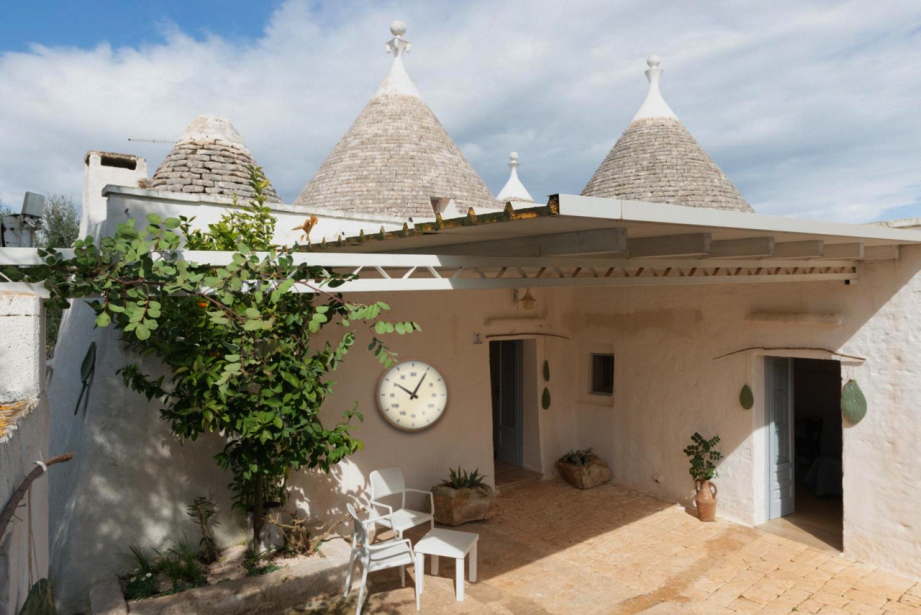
10:05
